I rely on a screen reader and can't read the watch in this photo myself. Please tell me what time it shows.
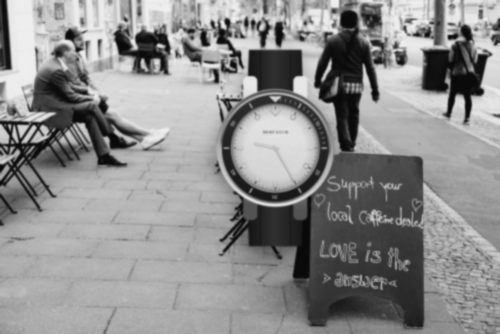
9:25
